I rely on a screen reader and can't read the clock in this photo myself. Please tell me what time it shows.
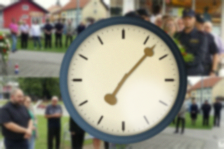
7:07
